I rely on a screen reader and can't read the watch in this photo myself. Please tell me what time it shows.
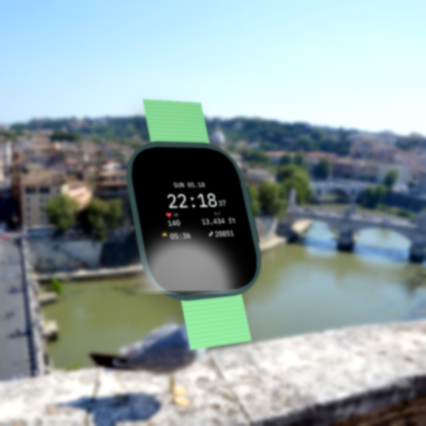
22:18
